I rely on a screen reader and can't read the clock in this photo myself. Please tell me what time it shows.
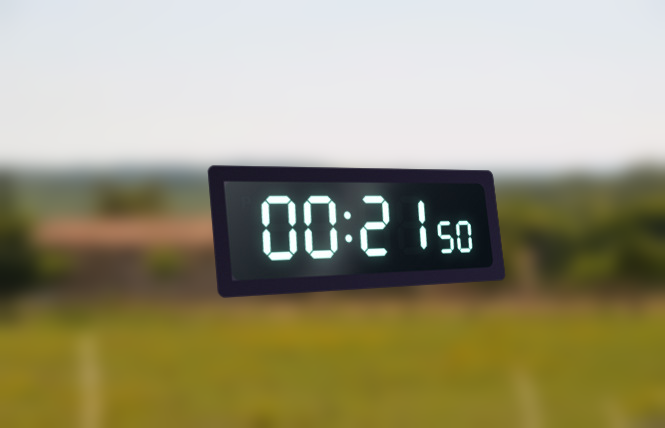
0:21:50
